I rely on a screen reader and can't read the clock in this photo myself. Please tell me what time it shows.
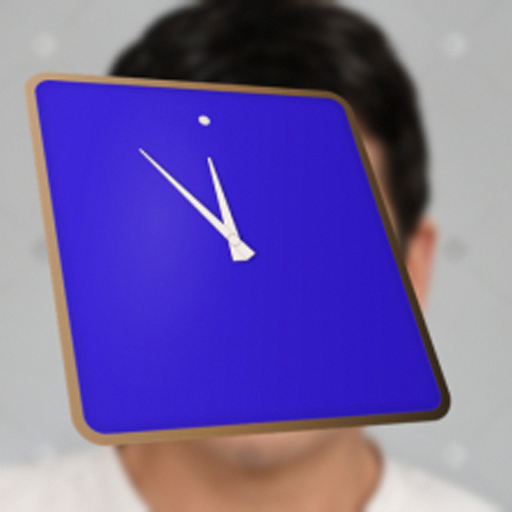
11:54
